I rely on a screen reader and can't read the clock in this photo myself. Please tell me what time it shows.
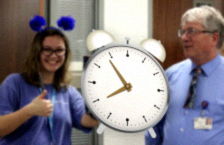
7:54
